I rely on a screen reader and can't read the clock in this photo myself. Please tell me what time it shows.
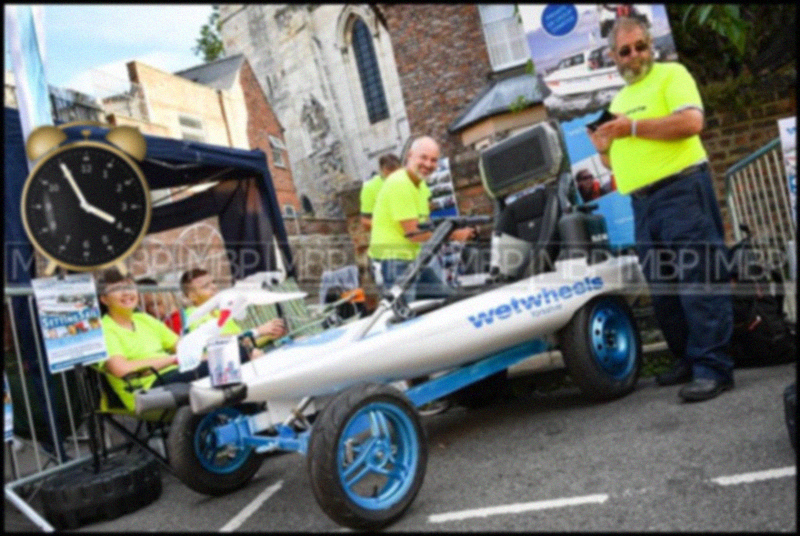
3:55
